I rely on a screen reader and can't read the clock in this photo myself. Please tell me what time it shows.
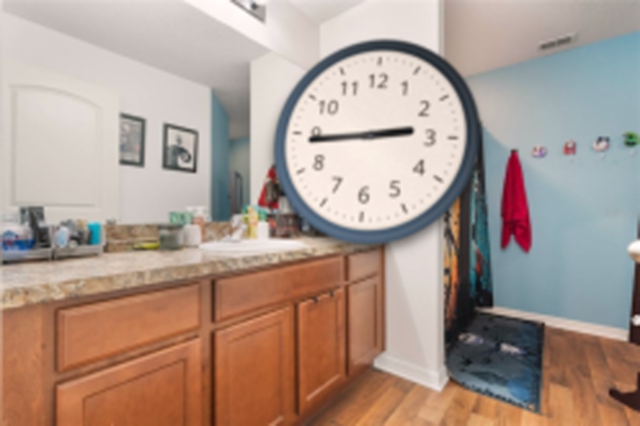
2:44
